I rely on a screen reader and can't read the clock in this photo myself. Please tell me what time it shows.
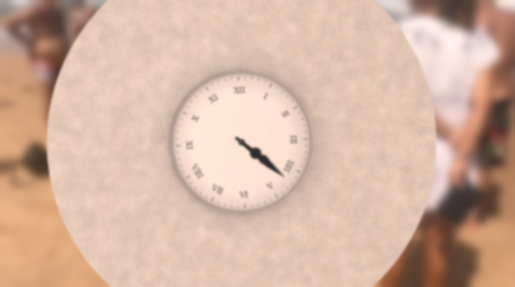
4:22
